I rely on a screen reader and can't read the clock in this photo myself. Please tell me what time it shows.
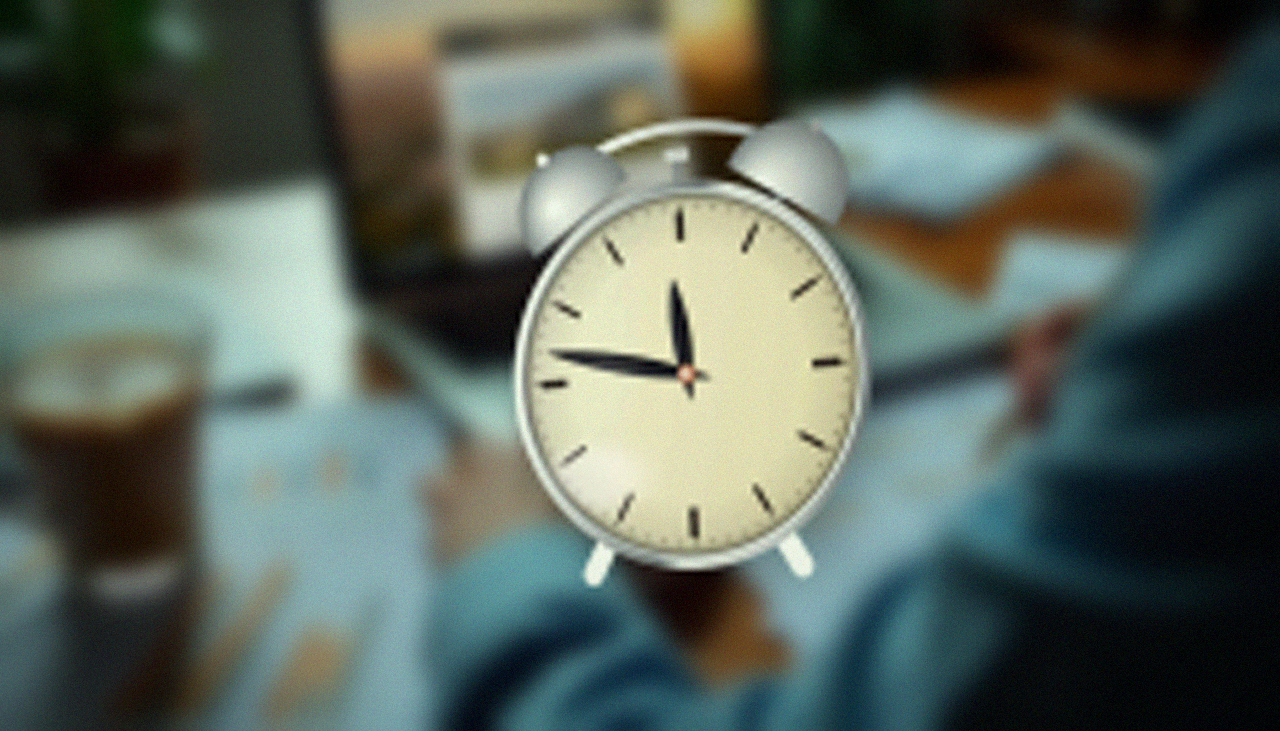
11:47
